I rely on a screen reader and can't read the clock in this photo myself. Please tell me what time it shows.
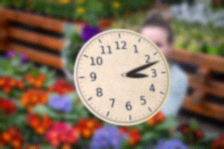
3:12
